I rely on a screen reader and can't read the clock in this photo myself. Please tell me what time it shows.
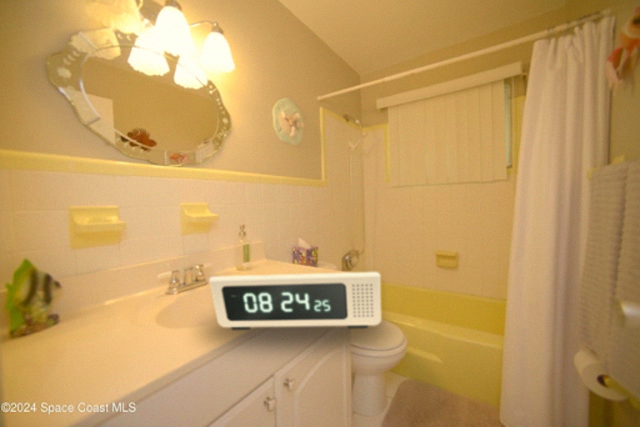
8:24:25
